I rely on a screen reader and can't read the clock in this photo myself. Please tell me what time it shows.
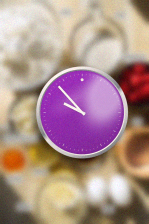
9:53
